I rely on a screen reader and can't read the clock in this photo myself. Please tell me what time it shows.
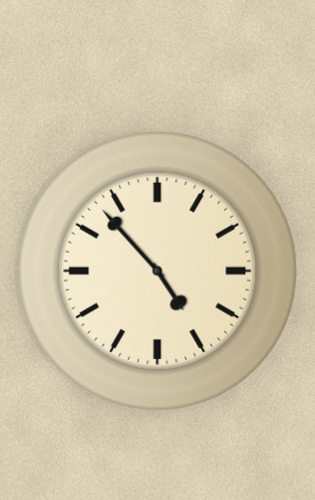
4:53
